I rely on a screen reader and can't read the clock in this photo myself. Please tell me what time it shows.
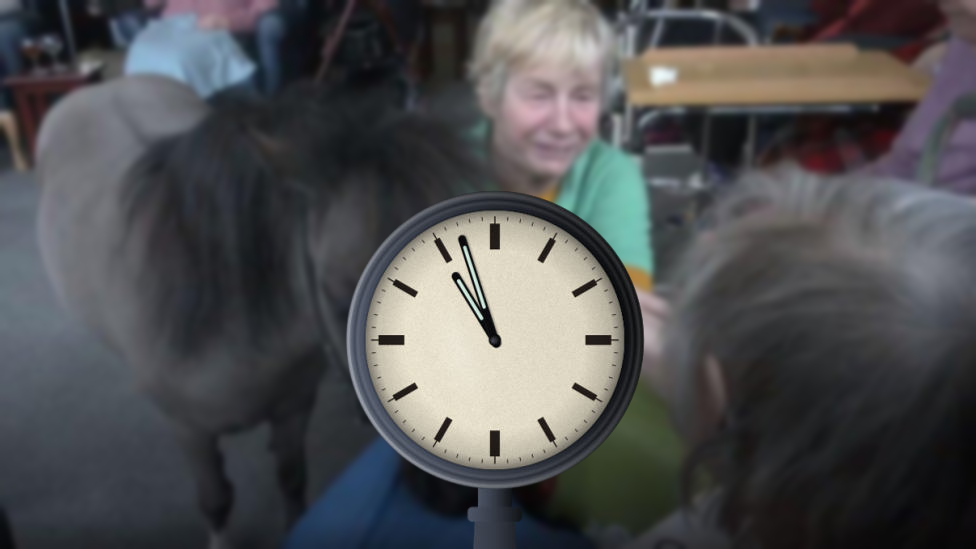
10:57
